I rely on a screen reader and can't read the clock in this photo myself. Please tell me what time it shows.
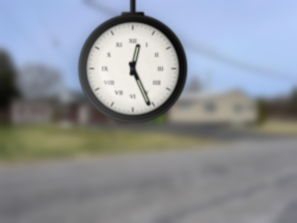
12:26
